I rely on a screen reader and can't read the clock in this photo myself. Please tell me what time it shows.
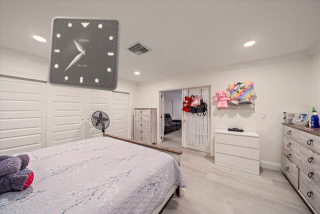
10:37
